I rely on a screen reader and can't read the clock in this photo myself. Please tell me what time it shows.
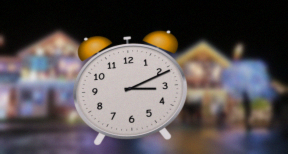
3:11
